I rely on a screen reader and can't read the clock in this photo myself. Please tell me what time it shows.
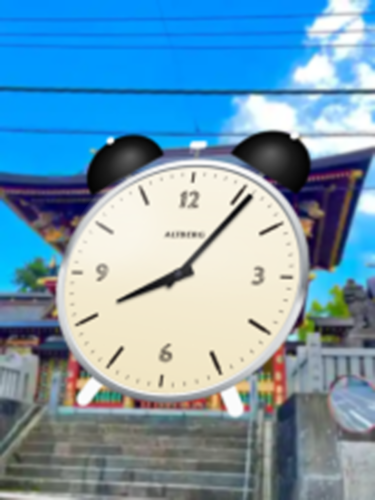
8:06
